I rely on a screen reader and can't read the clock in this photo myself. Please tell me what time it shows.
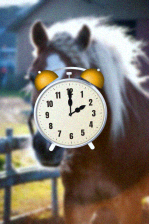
2:00
